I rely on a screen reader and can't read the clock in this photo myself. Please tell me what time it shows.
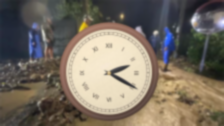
2:20
